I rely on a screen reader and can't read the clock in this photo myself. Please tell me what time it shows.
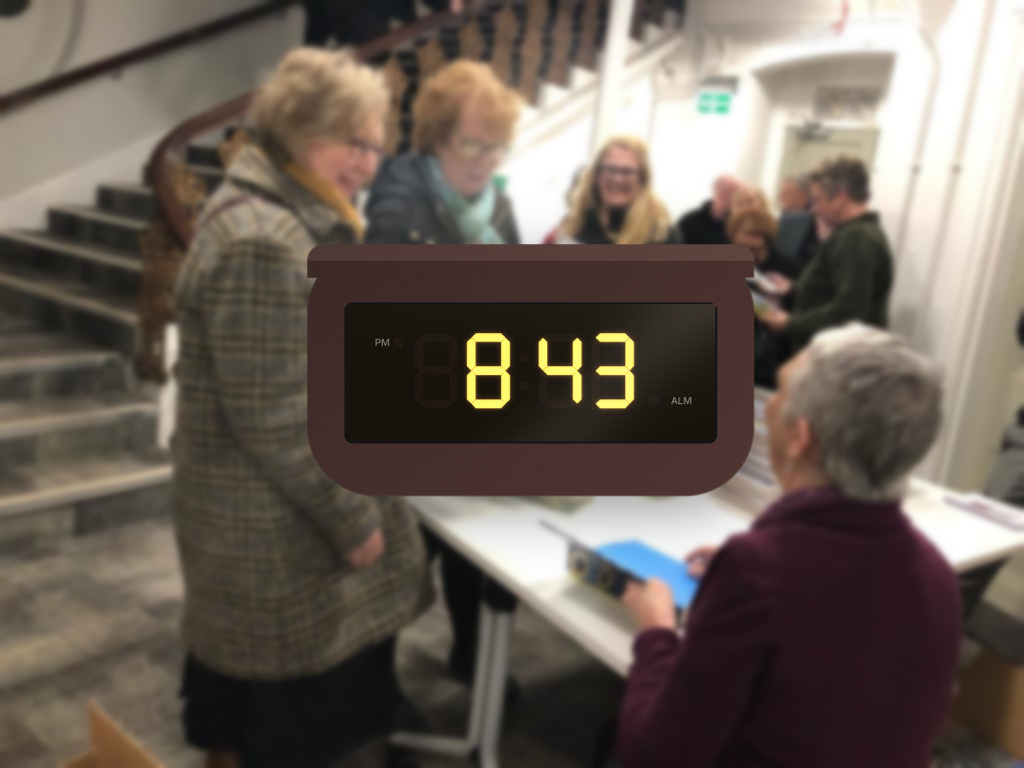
8:43
